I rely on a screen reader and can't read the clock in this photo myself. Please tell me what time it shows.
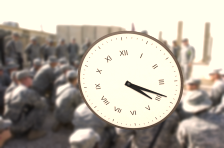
4:19
